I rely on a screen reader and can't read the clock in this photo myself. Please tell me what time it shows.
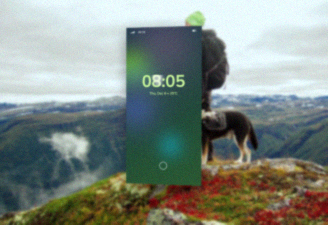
8:05
